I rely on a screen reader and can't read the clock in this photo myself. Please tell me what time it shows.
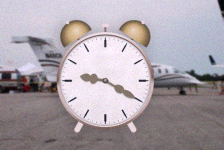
9:20
